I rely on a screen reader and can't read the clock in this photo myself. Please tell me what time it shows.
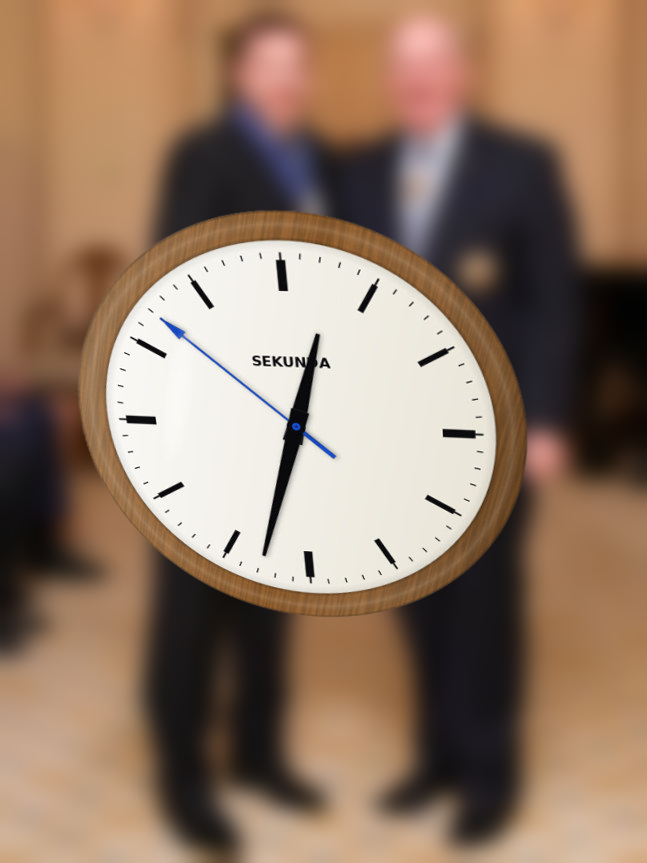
12:32:52
